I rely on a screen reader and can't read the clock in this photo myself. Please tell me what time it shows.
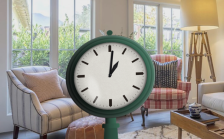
1:01
